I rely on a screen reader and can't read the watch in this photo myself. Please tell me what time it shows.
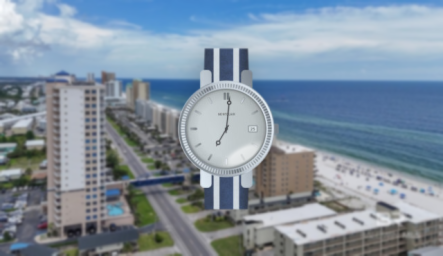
7:01
